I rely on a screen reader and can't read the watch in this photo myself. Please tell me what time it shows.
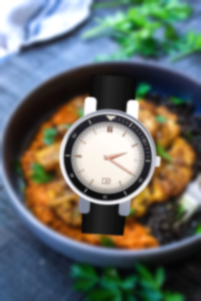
2:20
